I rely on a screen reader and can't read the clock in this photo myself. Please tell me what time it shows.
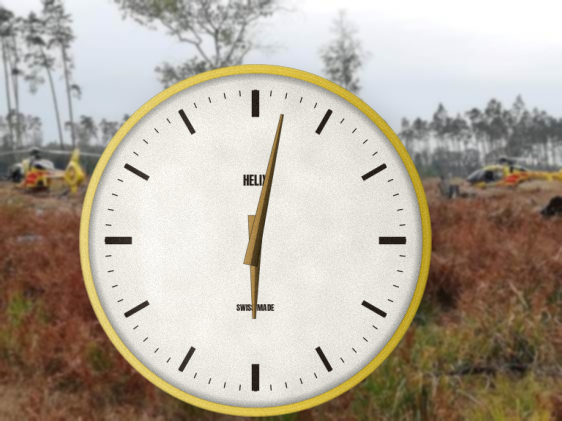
6:02
